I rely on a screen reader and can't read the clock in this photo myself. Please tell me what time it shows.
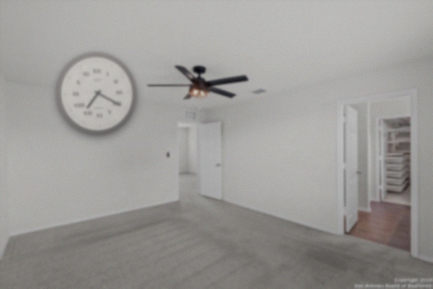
7:20
